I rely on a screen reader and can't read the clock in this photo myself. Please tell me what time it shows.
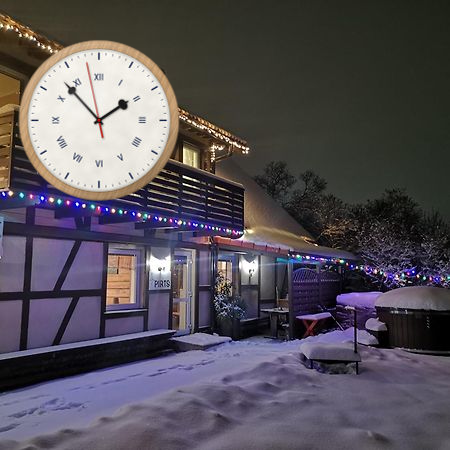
1:52:58
